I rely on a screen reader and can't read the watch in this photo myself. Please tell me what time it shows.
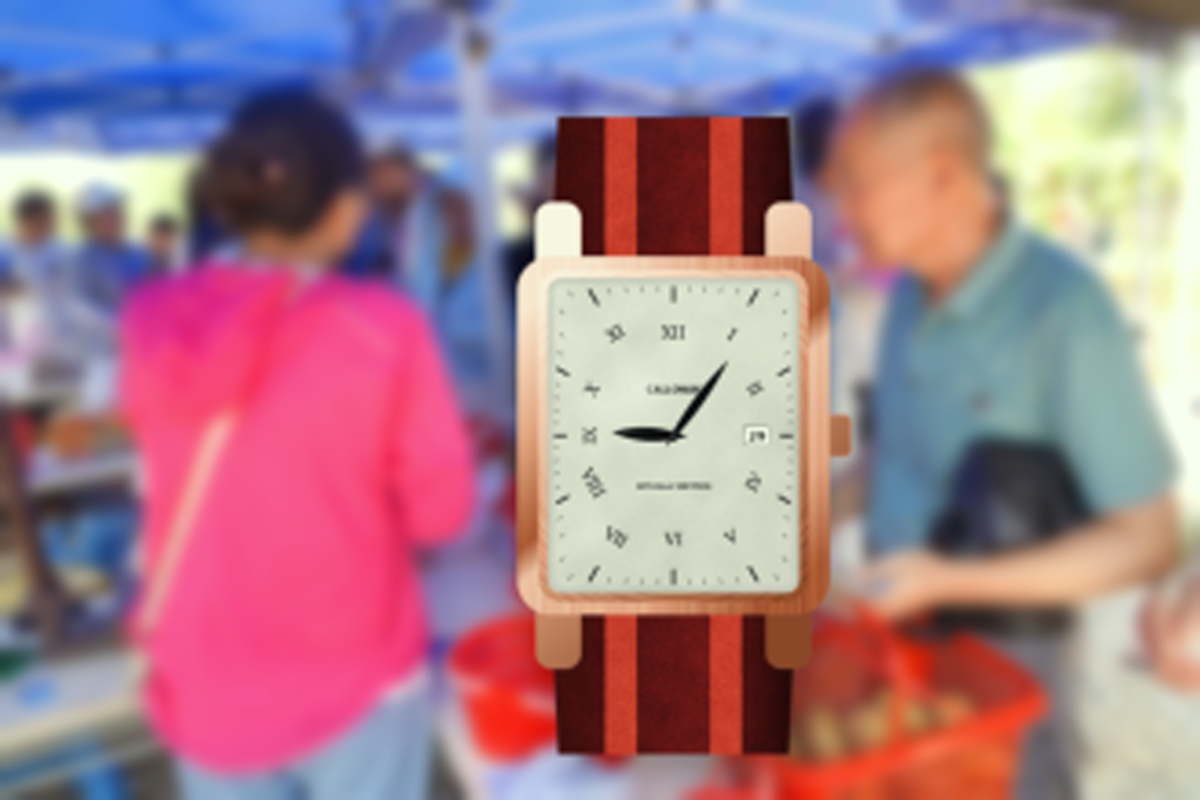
9:06
